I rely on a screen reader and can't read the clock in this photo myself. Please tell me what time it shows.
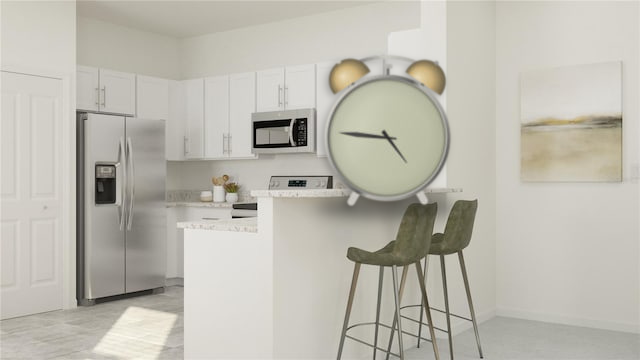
4:46
